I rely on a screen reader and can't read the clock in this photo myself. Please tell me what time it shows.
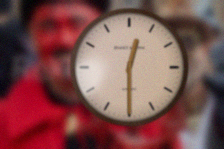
12:30
